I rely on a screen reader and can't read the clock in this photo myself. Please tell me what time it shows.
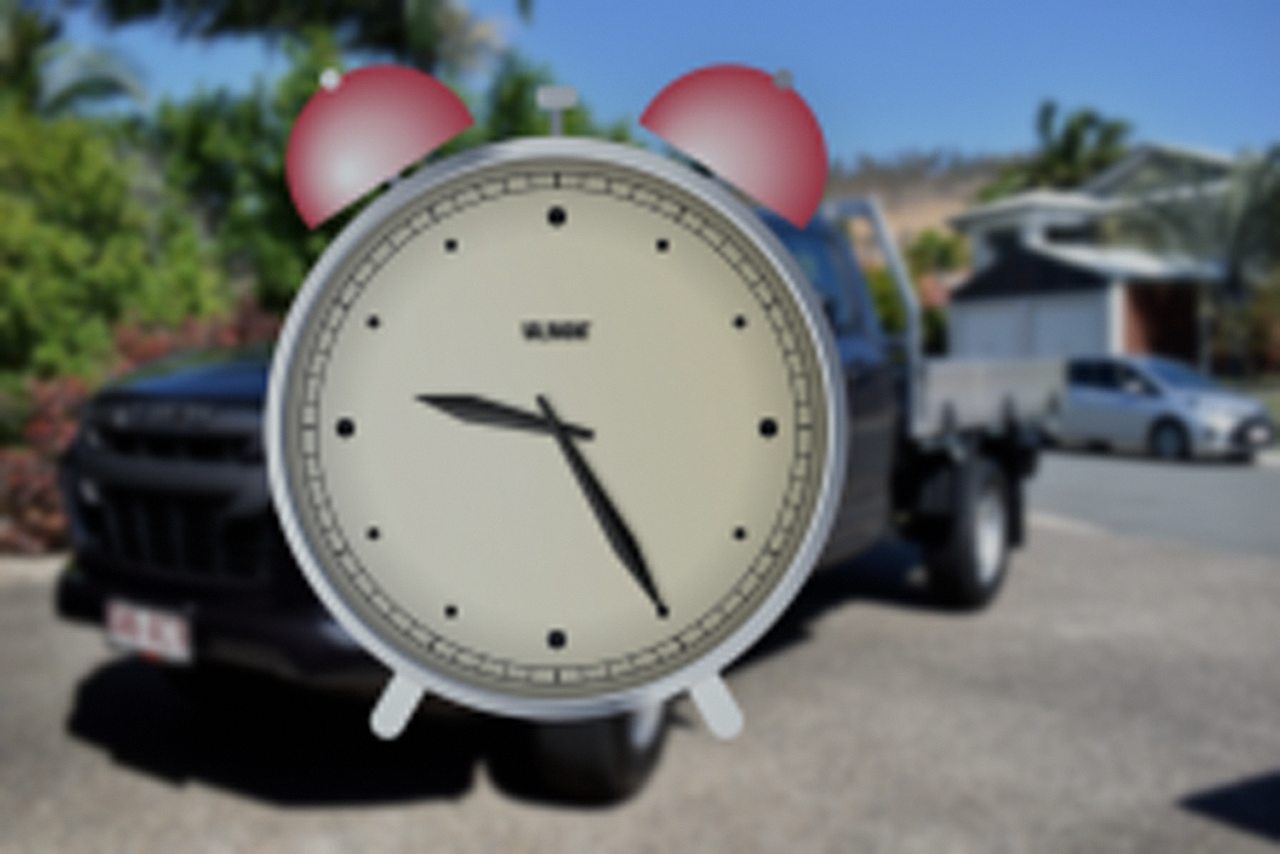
9:25
